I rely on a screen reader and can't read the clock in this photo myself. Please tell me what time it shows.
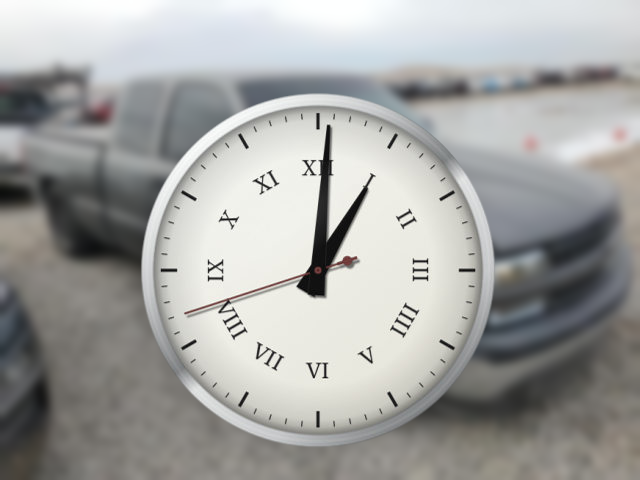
1:00:42
